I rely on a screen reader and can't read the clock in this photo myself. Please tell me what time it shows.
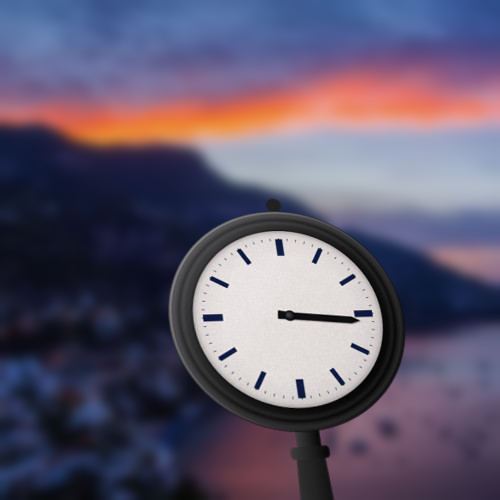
3:16
